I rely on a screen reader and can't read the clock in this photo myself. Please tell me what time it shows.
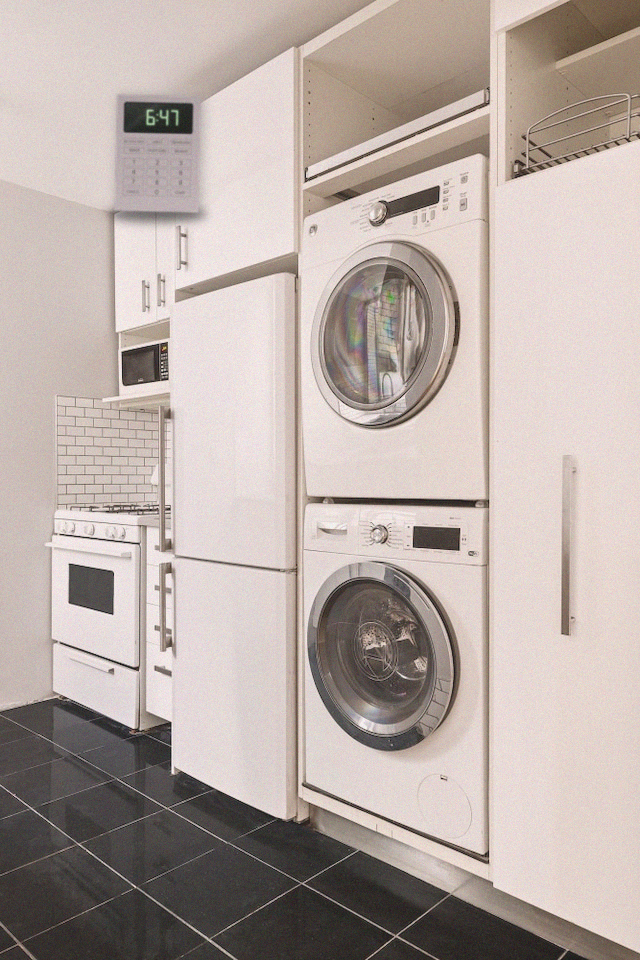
6:47
